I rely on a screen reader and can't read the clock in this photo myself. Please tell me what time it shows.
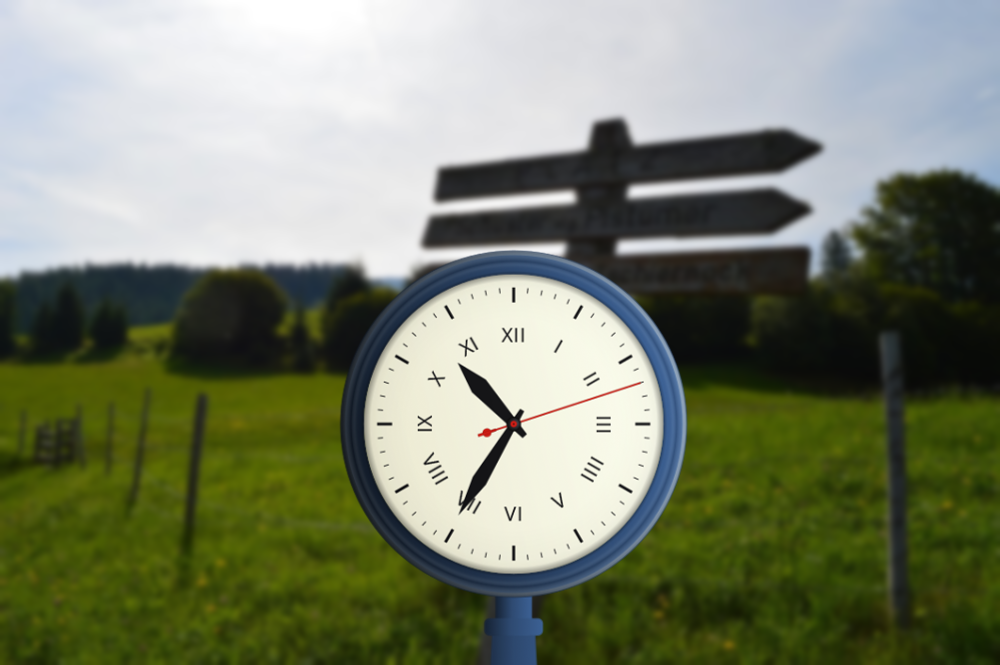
10:35:12
